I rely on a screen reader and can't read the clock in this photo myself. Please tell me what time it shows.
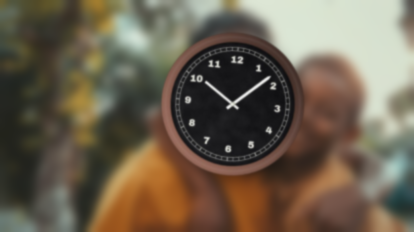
10:08
